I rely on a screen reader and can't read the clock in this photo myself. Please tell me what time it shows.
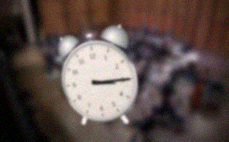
3:15
